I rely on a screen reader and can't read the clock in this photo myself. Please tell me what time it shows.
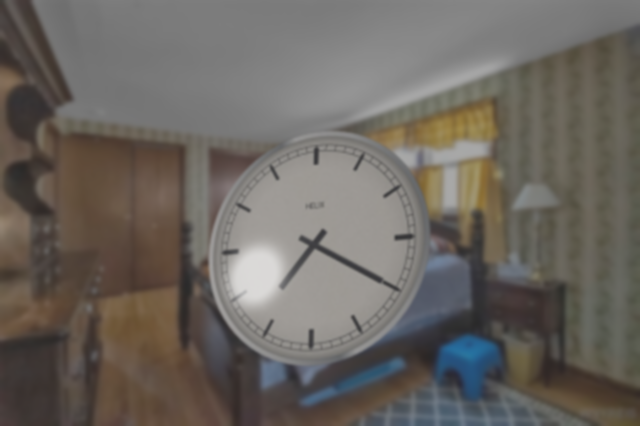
7:20
